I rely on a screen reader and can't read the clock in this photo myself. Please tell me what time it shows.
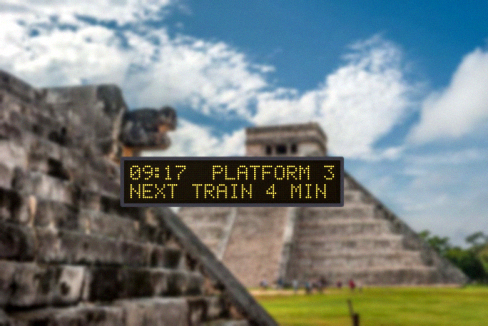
9:17
